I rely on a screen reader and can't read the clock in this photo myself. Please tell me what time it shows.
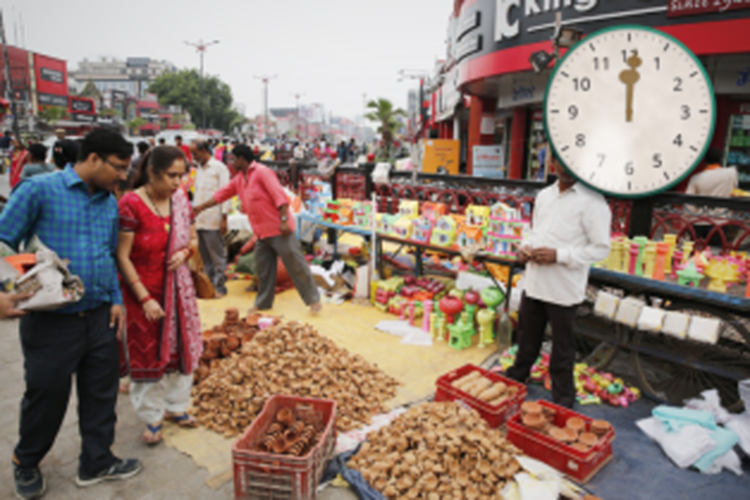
12:01
